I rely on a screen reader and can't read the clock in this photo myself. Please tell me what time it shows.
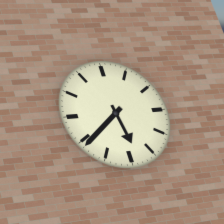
5:39
